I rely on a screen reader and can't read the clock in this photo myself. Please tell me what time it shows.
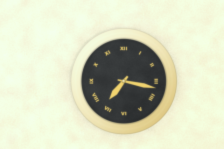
7:17
